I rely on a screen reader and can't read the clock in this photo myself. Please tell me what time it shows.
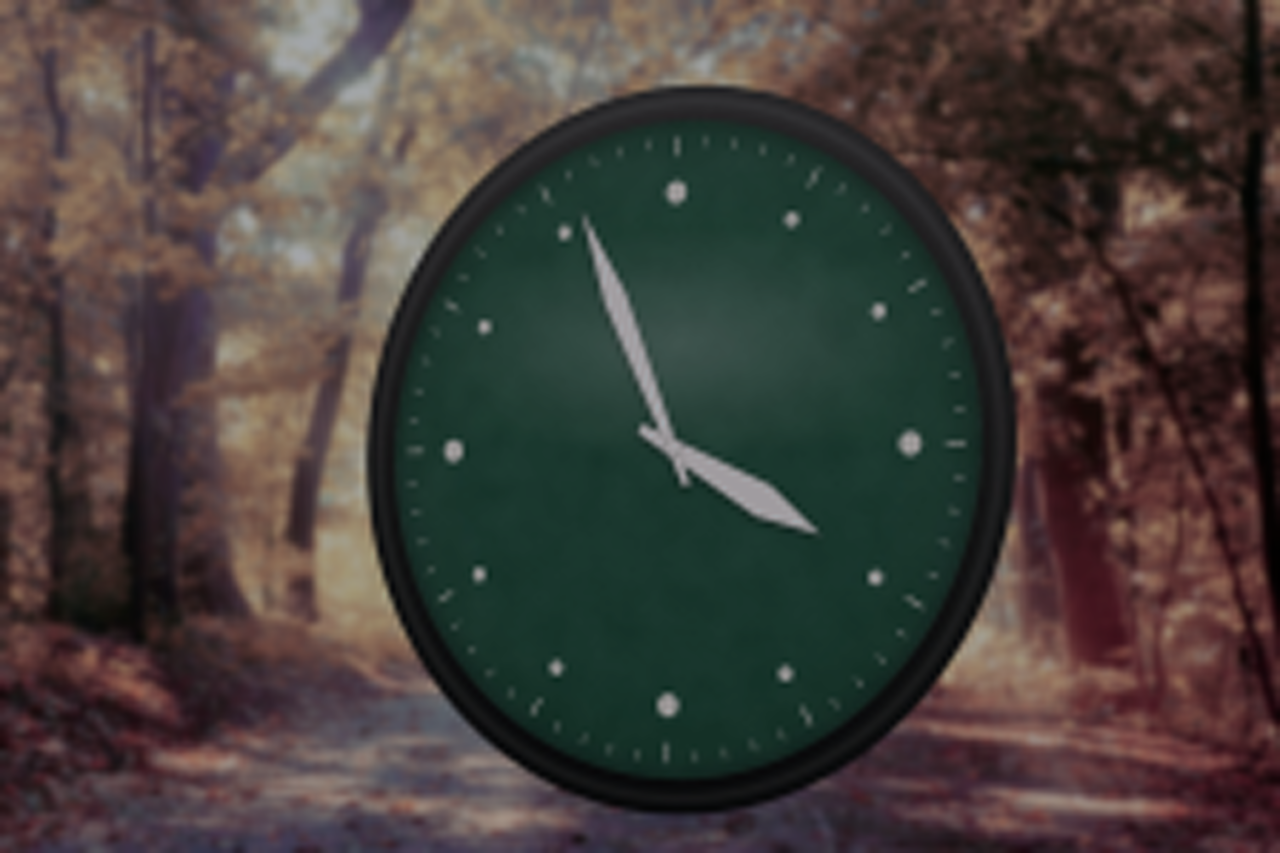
3:56
